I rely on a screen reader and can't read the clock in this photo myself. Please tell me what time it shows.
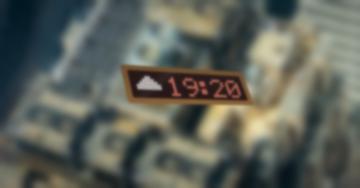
19:20
